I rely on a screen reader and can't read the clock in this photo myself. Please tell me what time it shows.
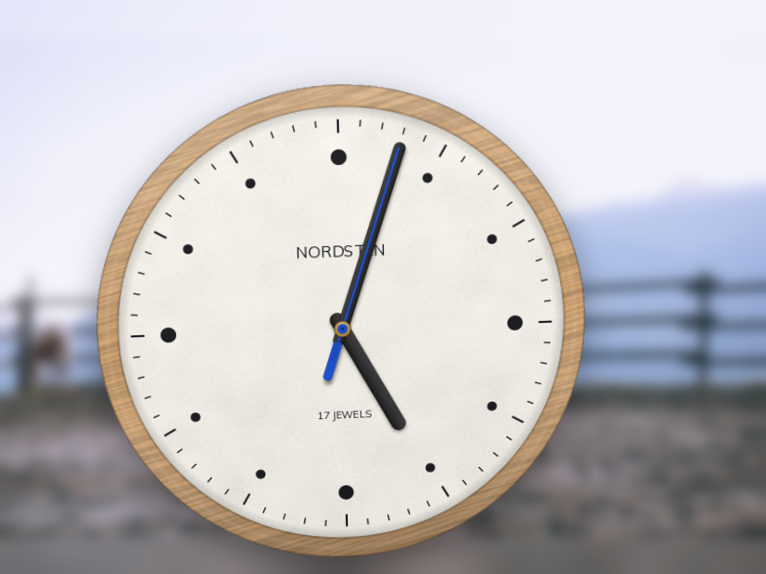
5:03:03
